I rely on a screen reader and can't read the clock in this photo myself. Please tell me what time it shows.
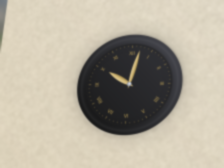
10:02
